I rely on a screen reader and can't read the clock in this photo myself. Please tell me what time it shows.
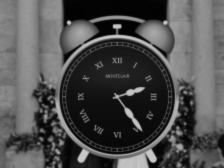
2:24
